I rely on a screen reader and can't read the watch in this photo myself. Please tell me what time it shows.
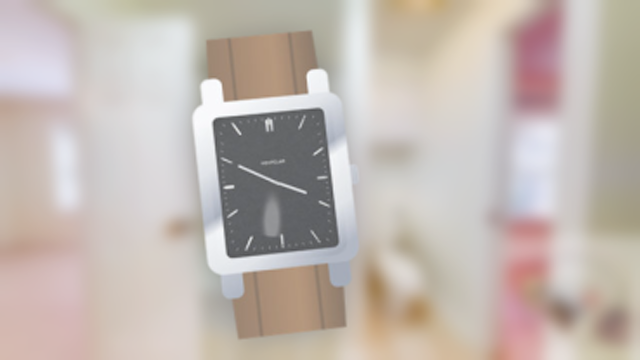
3:50
